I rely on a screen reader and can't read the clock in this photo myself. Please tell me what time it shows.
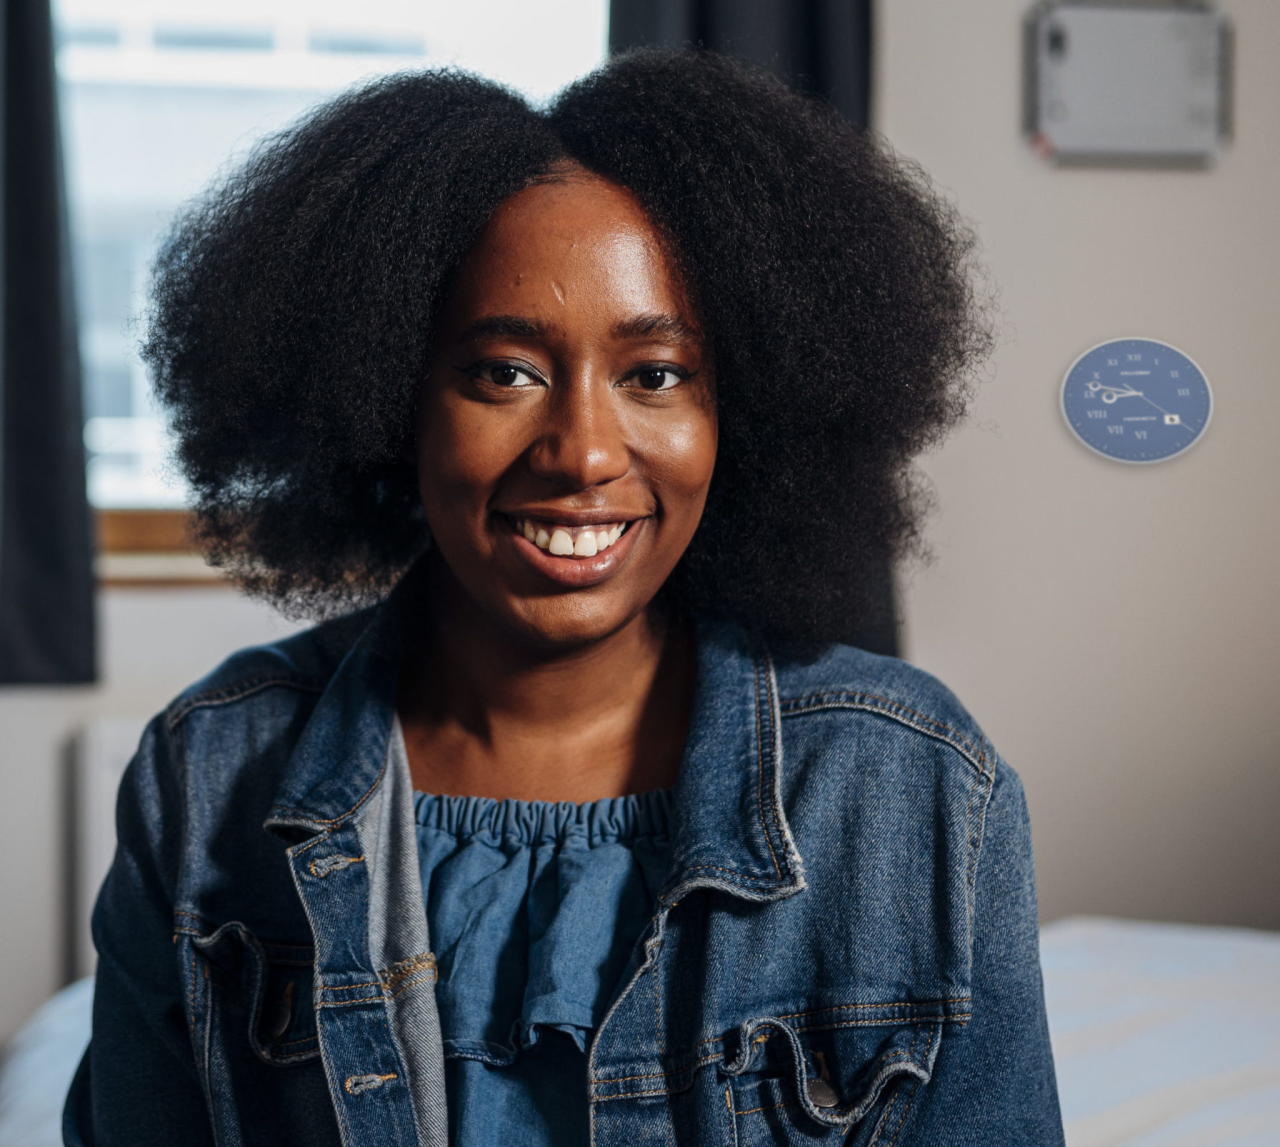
8:47:22
